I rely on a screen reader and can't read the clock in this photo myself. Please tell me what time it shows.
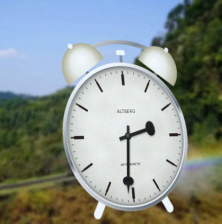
2:31
